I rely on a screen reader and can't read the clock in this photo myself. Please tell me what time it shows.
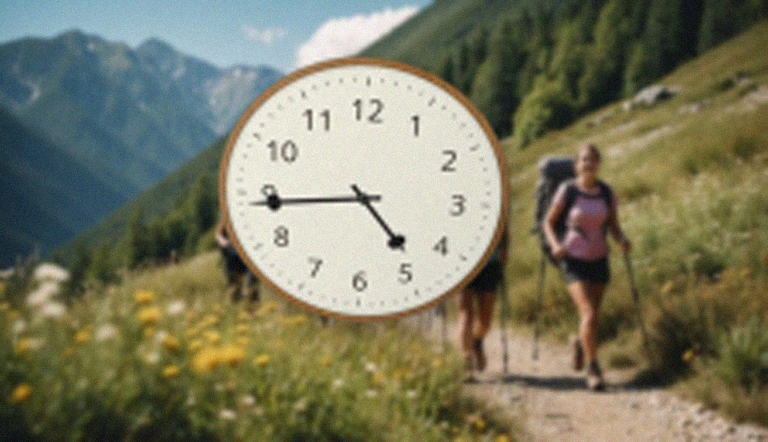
4:44
